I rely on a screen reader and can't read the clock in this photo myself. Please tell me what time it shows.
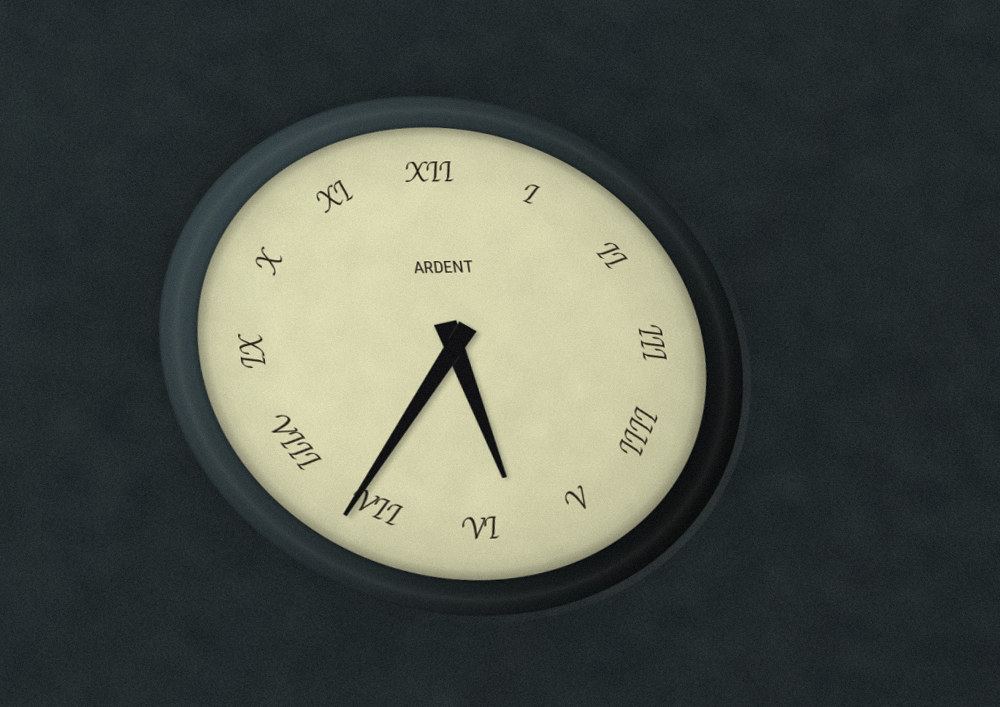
5:36
